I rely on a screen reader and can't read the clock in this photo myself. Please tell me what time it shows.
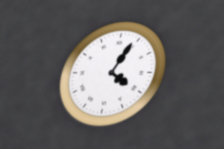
4:04
